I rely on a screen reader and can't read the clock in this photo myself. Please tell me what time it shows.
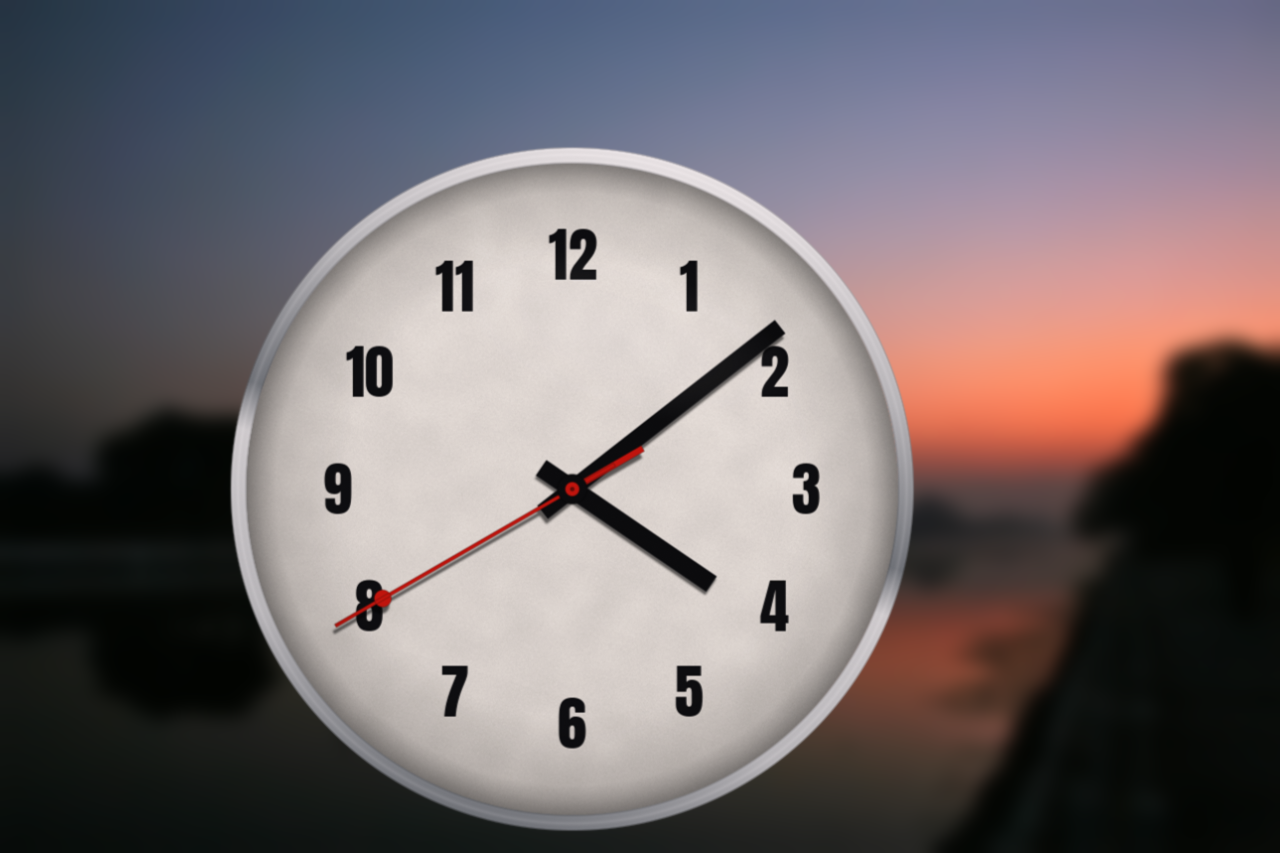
4:08:40
